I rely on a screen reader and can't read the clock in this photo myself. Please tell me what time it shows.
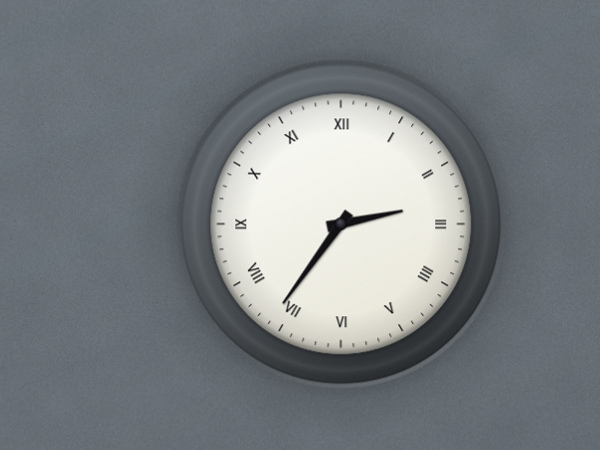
2:36
